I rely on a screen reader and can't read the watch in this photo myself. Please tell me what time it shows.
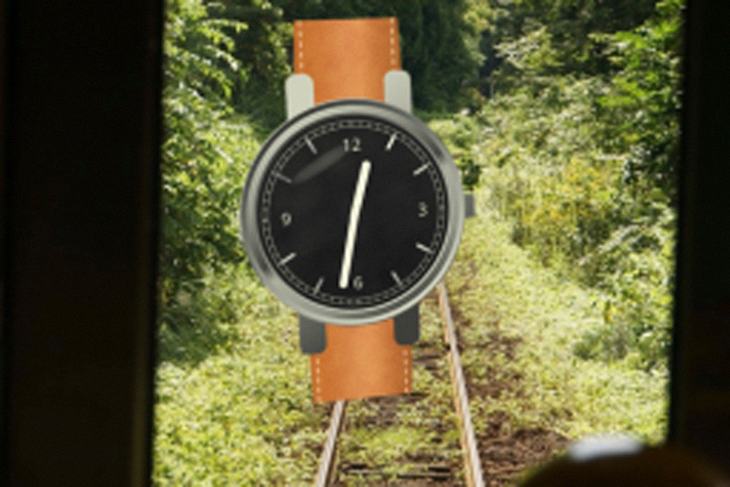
12:32
